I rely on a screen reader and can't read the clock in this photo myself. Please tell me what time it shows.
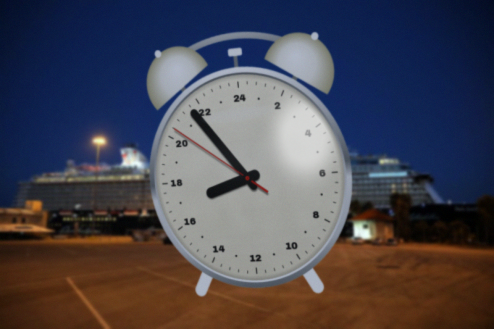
16:53:51
